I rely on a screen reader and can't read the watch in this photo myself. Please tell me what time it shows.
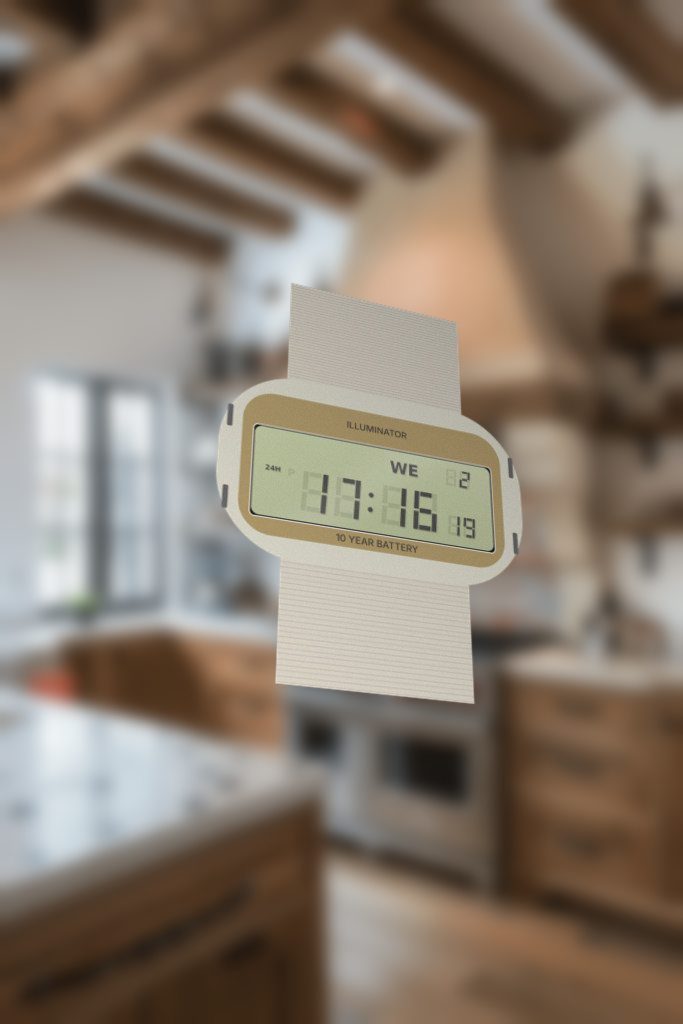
17:16:19
